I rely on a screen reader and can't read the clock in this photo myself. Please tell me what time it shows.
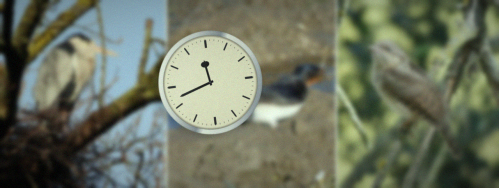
11:42
